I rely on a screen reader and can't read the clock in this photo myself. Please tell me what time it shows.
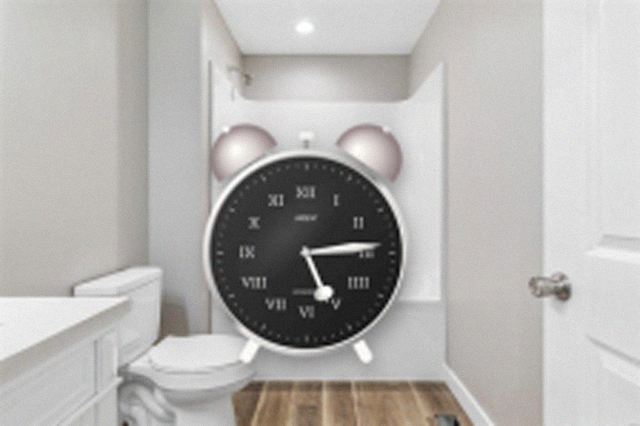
5:14
